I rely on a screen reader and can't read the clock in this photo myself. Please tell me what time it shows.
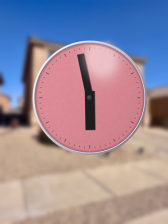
5:58
